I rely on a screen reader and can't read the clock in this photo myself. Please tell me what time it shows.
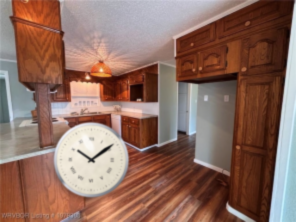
10:09
